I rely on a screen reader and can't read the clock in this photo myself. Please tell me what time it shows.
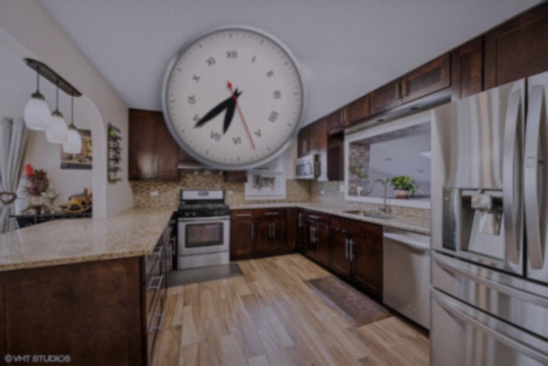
6:39:27
